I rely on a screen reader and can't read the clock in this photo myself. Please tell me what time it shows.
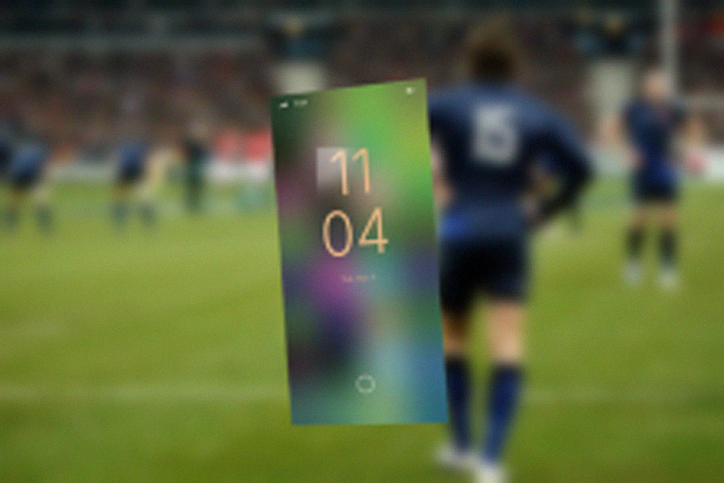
11:04
